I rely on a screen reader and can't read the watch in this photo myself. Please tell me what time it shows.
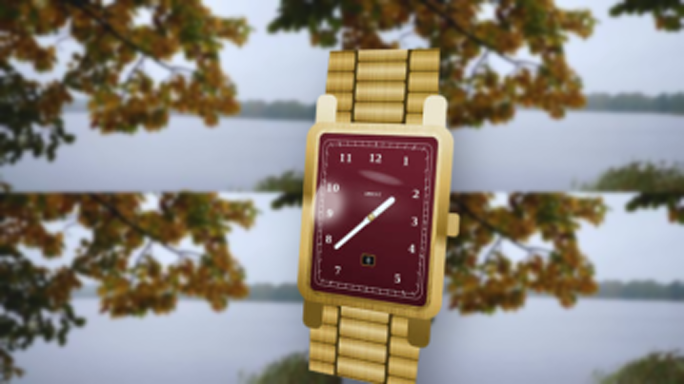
1:38
